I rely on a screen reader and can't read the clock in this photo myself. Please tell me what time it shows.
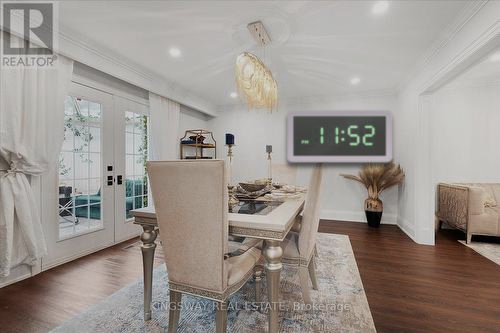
11:52
